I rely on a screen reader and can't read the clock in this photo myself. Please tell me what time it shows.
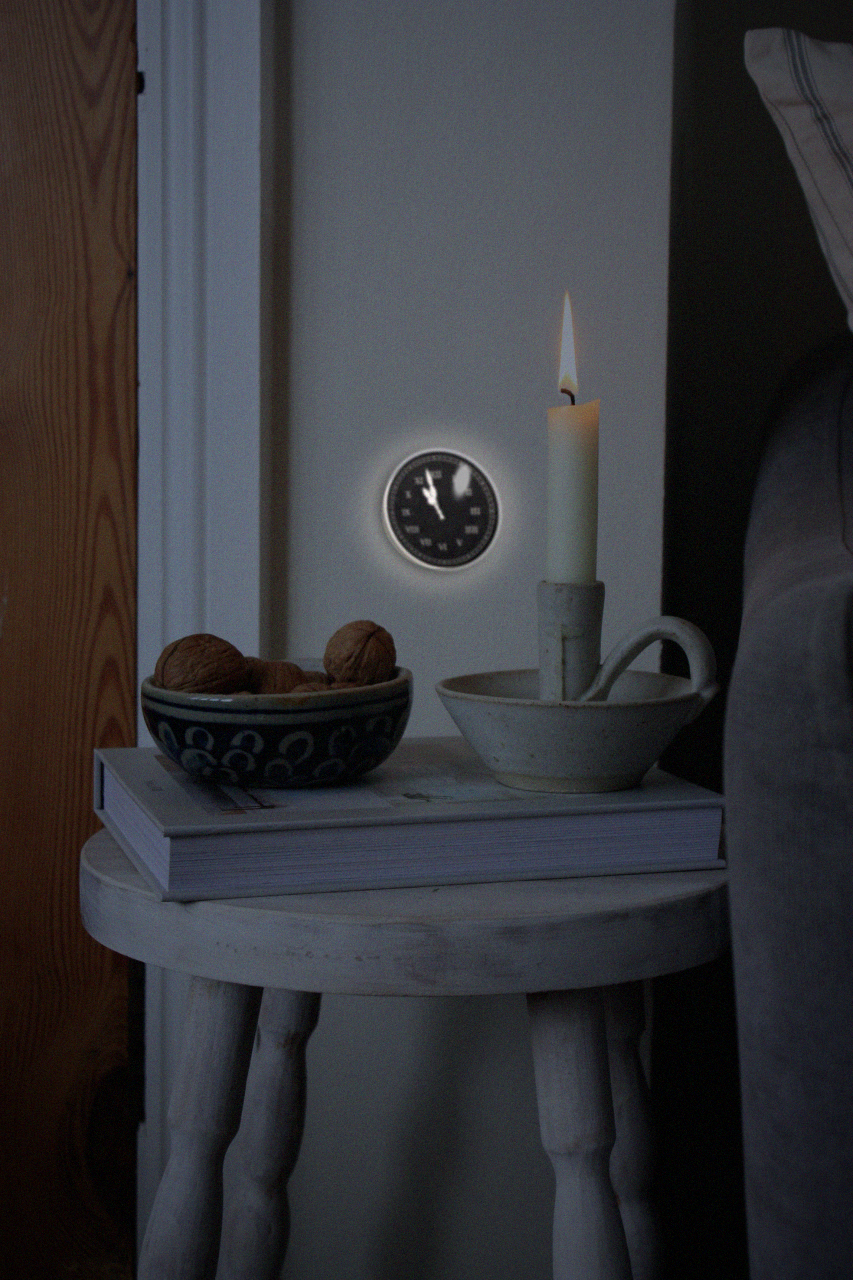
10:58
